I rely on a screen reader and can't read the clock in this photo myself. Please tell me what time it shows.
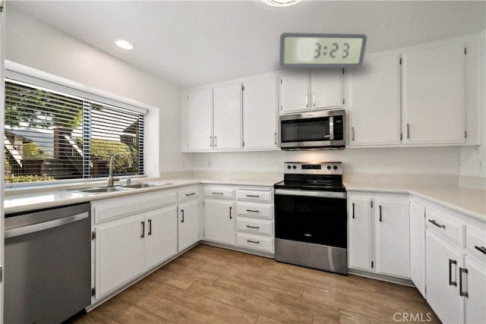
3:23
